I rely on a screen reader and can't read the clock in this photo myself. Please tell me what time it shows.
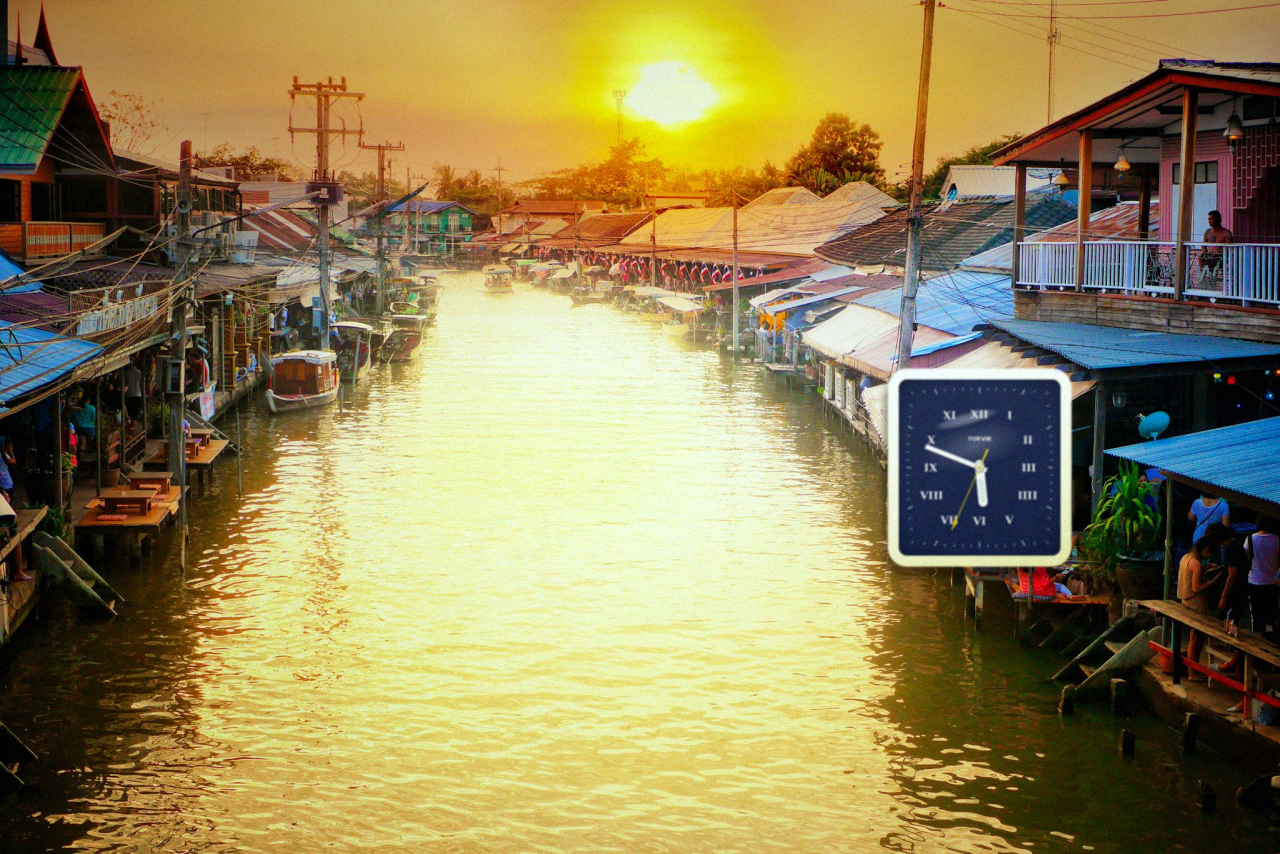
5:48:34
